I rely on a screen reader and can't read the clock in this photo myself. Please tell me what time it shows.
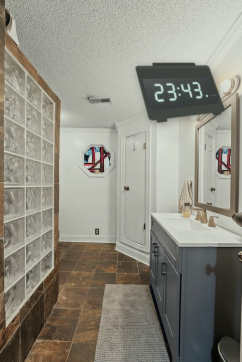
23:43
